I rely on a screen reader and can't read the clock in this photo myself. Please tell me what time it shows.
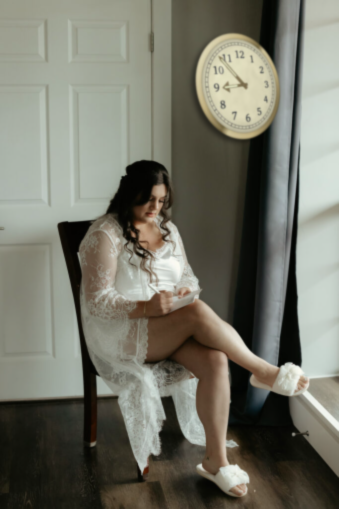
8:53
